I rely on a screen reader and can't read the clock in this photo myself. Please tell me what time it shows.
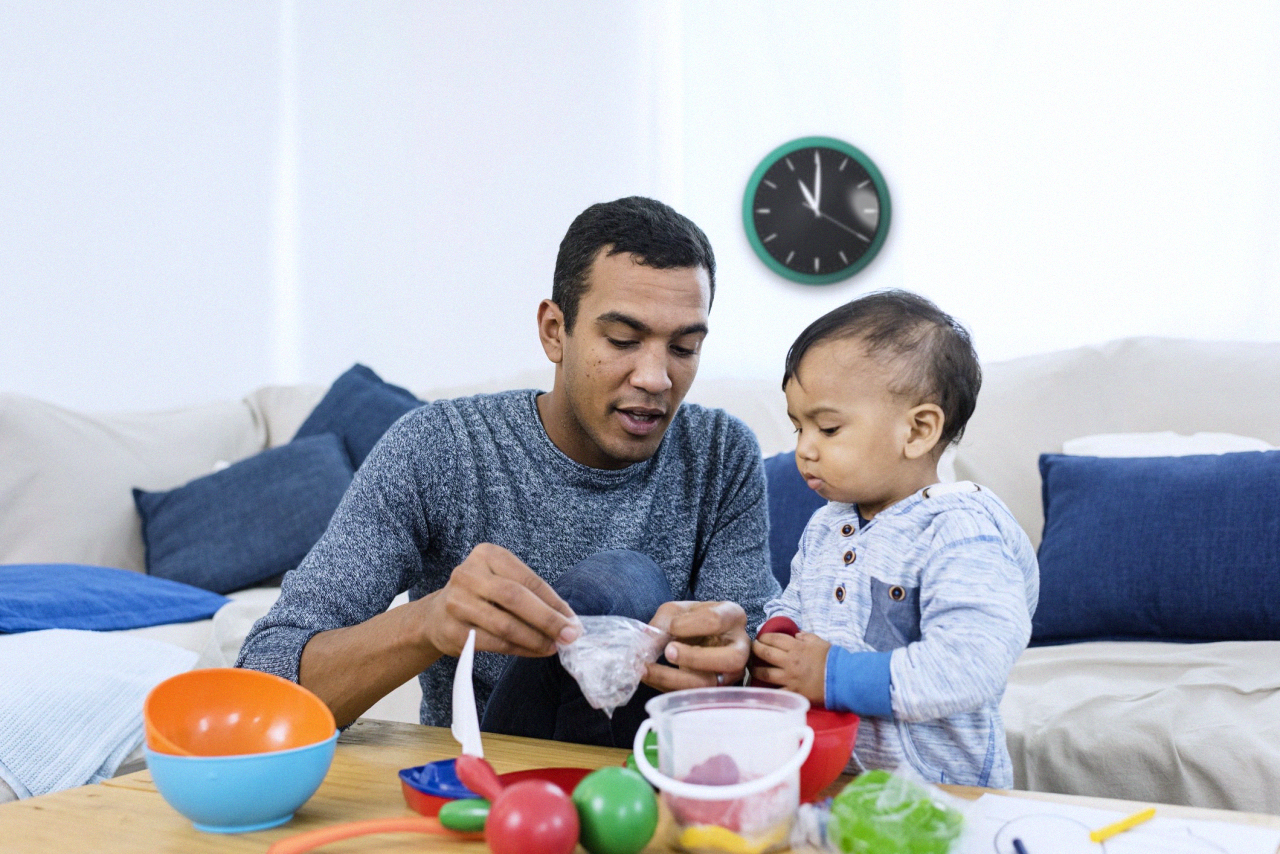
11:00:20
